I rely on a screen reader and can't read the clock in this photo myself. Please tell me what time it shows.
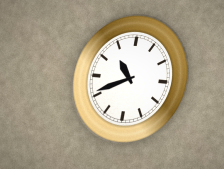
10:41
